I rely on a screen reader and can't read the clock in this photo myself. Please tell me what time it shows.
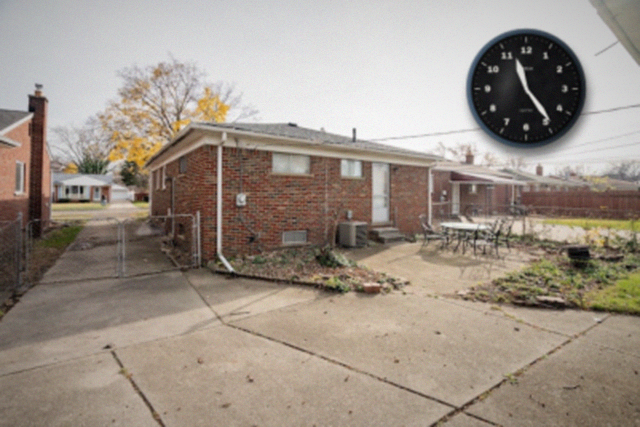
11:24
